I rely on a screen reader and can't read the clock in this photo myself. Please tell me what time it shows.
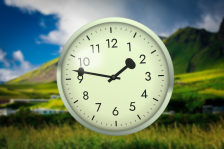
1:47
